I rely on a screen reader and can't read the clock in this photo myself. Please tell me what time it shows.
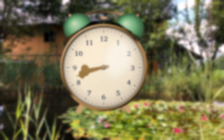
8:42
